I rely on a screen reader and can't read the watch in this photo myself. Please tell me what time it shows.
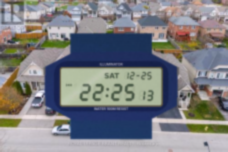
22:25:13
